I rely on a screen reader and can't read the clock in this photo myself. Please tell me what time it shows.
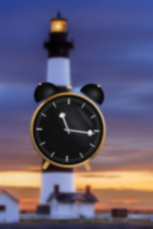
11:16
